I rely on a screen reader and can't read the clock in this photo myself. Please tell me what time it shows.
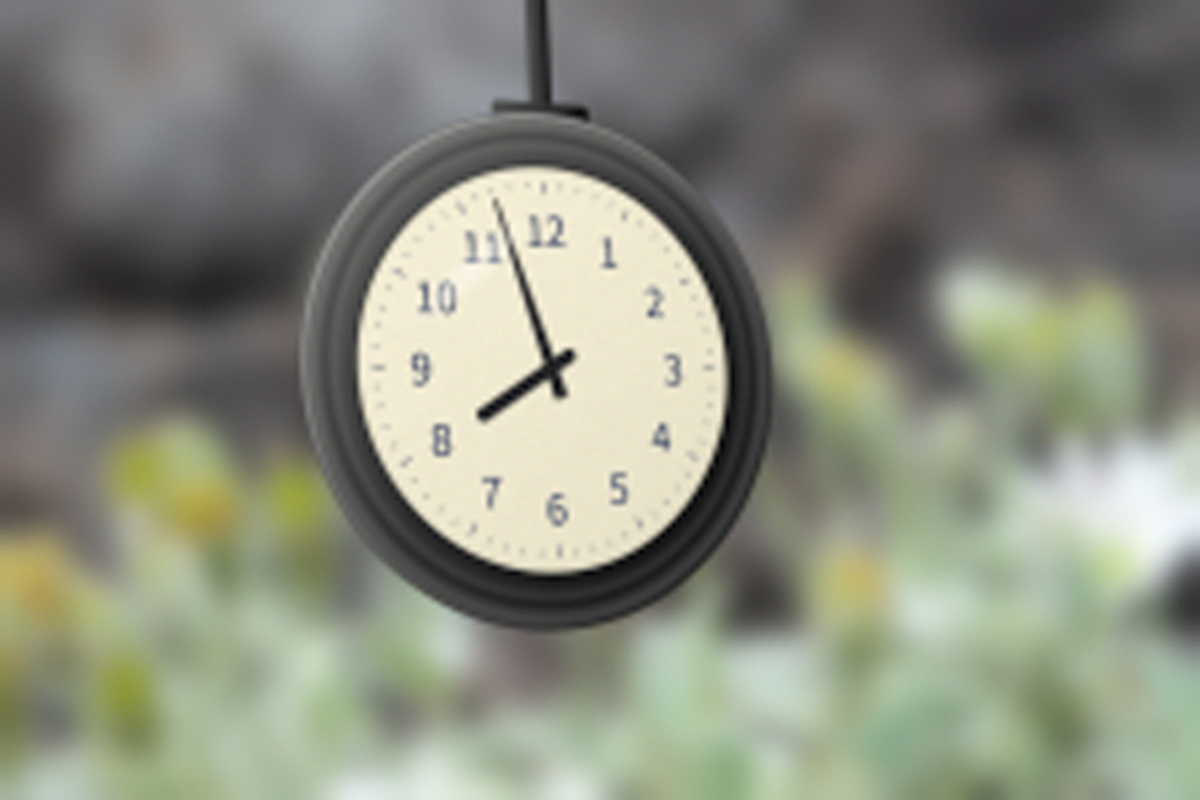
7:57
